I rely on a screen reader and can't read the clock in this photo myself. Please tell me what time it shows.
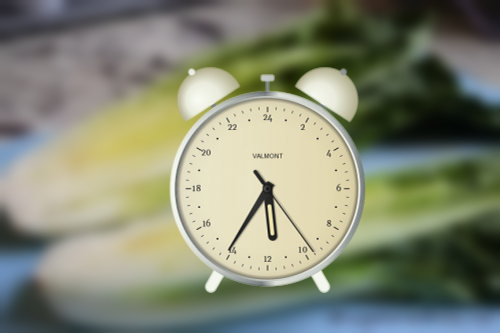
11:35:24
